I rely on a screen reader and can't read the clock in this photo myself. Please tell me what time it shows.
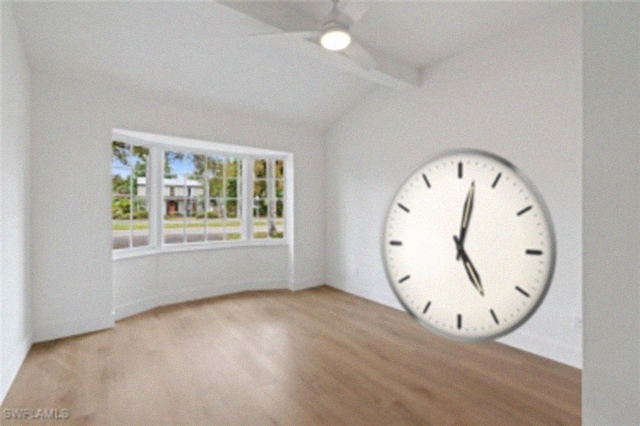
5:02
